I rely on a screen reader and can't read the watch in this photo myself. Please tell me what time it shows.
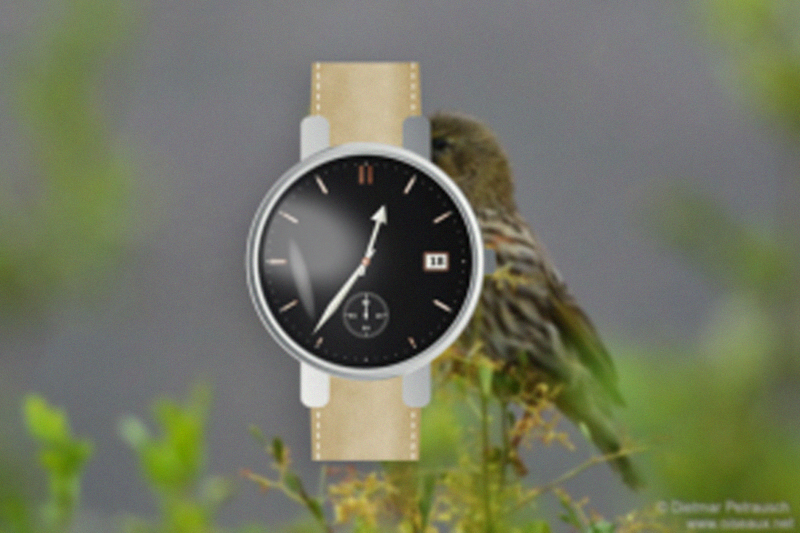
12:36
